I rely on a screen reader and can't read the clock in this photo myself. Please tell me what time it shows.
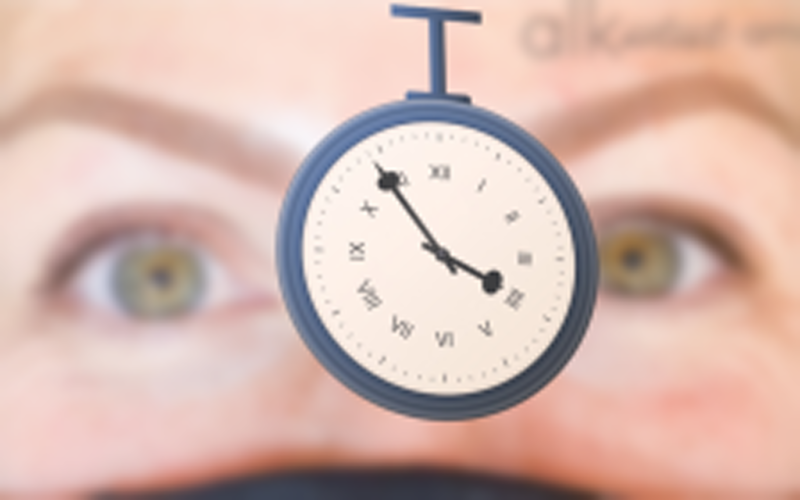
3:54
